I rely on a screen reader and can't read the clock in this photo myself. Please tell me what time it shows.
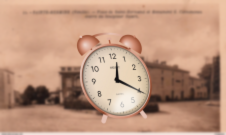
12:20
